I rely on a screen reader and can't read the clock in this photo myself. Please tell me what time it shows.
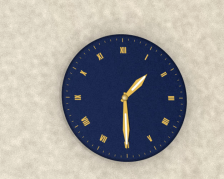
1:30
